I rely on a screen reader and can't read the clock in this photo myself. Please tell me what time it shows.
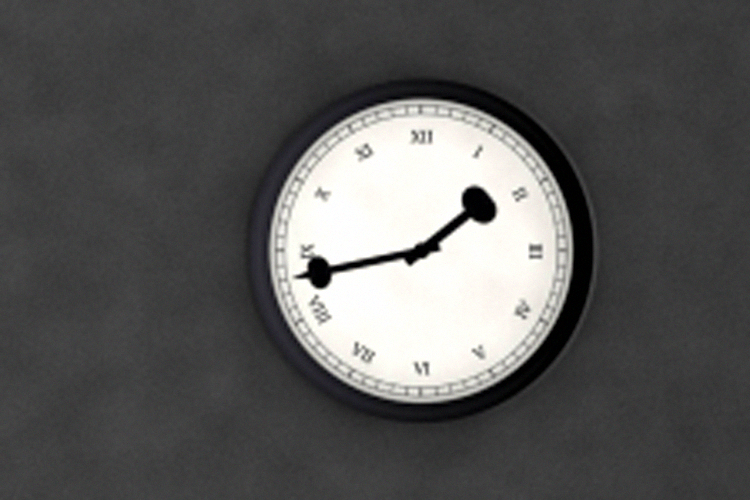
1:43
